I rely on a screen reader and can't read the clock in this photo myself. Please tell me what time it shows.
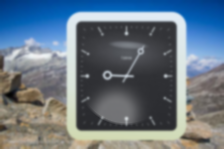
9:05
